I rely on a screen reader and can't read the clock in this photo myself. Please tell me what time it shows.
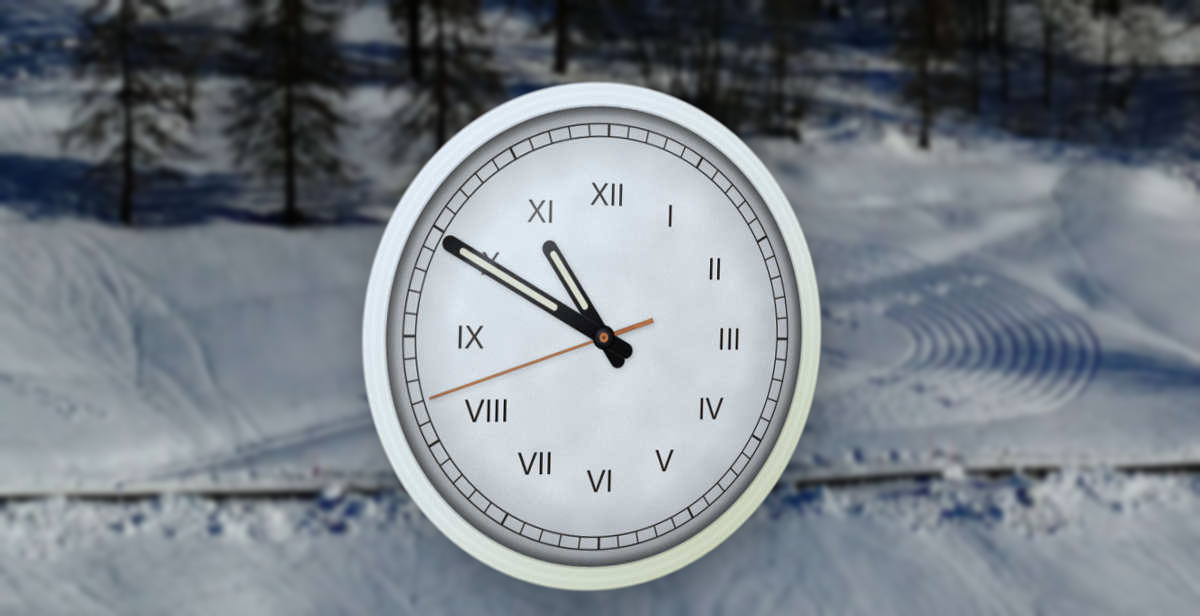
10:49:42
